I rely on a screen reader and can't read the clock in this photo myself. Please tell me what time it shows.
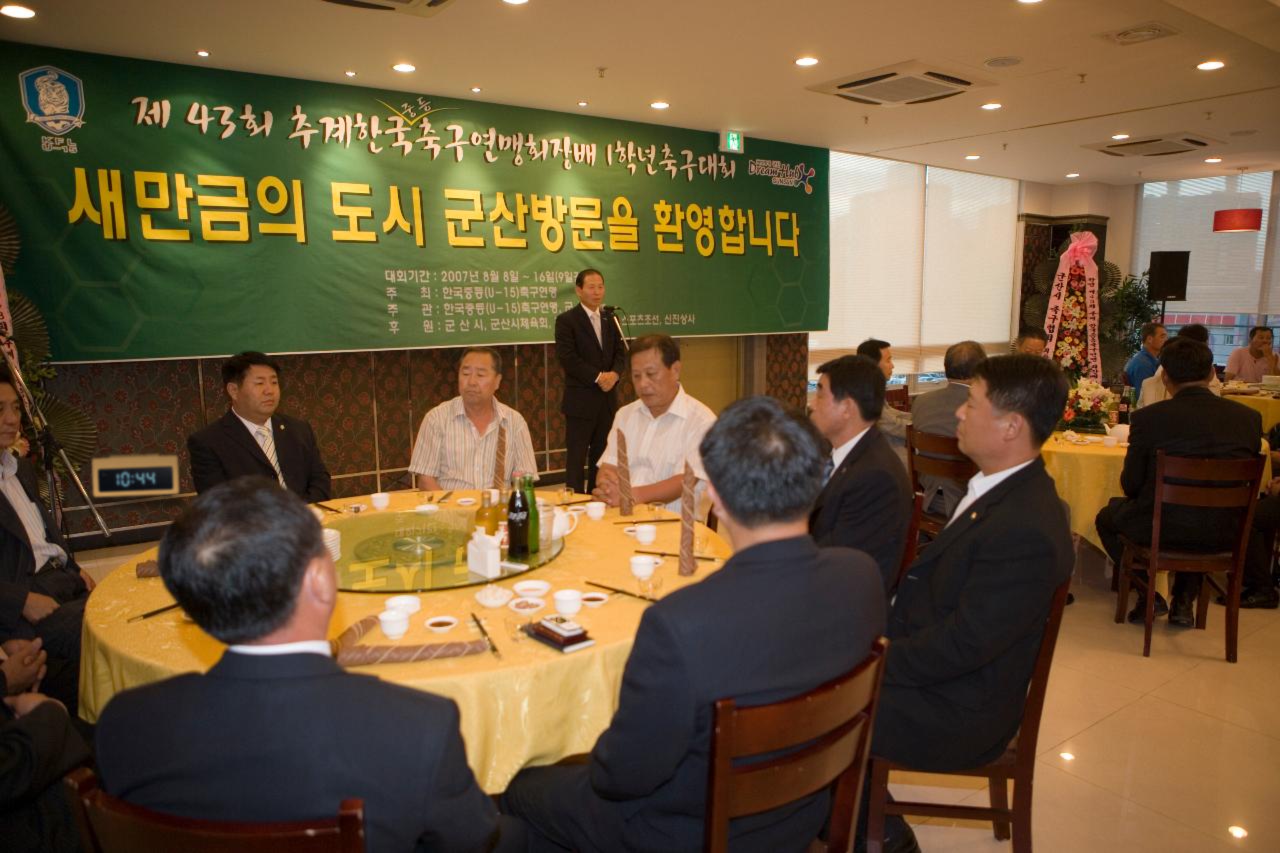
10:44
